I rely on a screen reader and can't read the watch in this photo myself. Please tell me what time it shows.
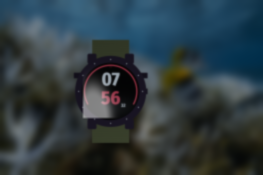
7:56
